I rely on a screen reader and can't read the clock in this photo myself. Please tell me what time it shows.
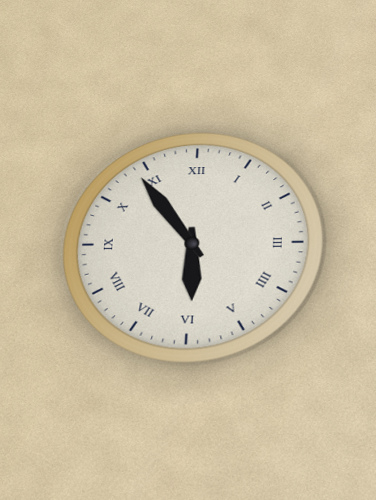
5:54
